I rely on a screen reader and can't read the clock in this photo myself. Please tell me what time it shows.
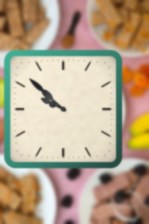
9:52
